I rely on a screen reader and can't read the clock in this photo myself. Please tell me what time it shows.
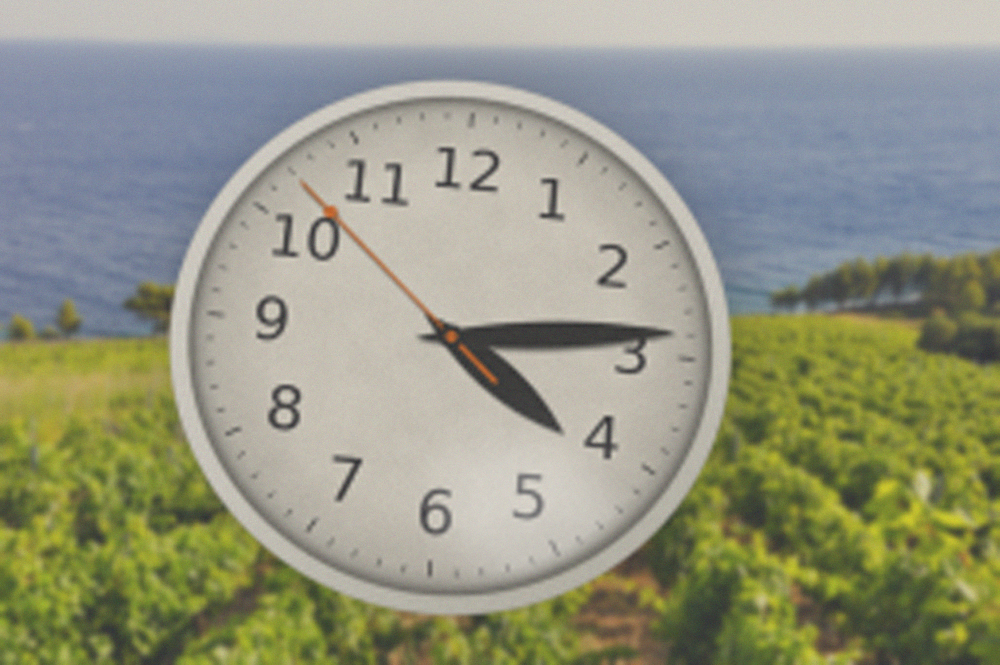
4:13:52
